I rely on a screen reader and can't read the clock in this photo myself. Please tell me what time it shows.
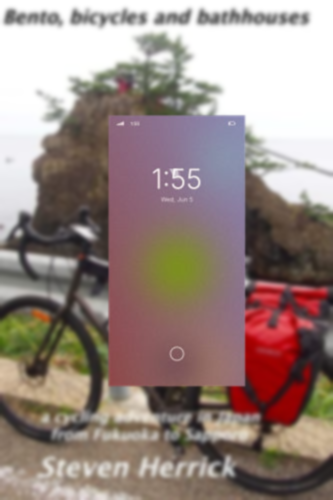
1:55
